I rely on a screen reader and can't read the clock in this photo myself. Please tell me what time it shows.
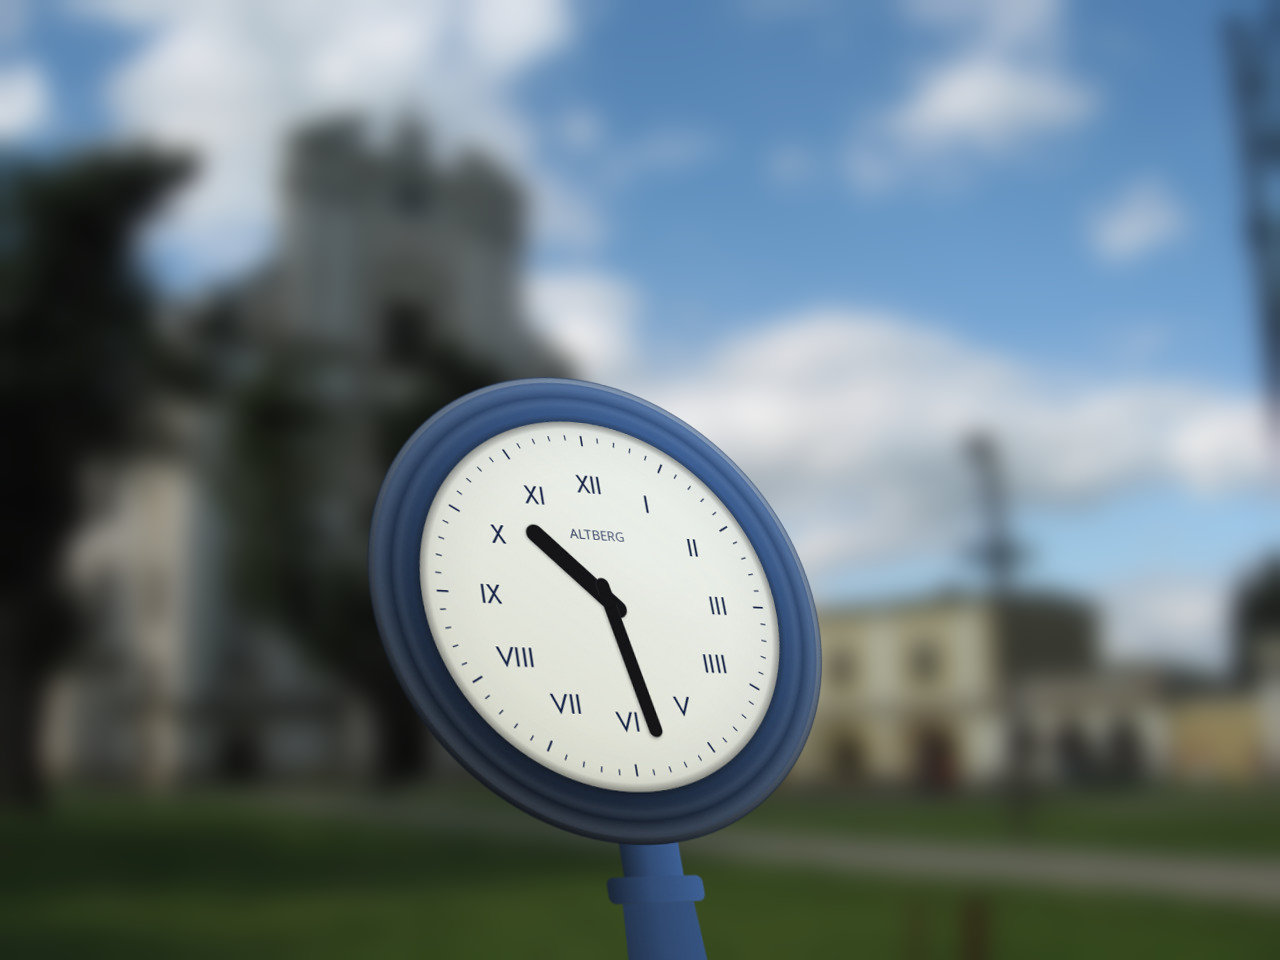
10:28
